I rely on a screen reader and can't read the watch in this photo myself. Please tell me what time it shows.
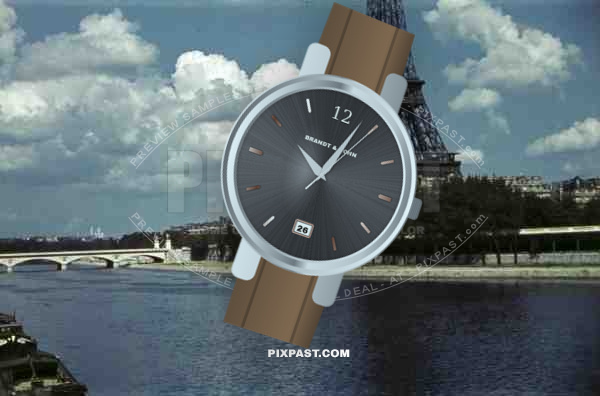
10:03:05
